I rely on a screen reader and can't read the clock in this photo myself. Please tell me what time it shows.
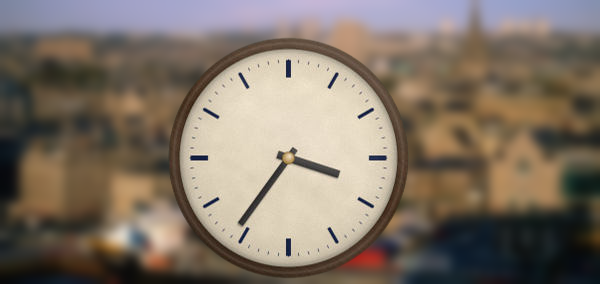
3:36
